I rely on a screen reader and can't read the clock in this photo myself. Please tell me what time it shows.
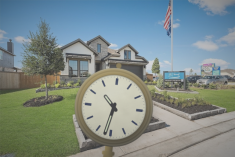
10:32
